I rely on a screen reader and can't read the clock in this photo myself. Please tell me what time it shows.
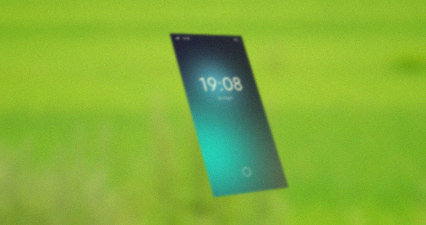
19:08
